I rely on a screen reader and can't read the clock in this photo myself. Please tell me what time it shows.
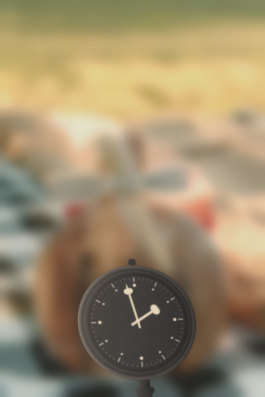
1:58
